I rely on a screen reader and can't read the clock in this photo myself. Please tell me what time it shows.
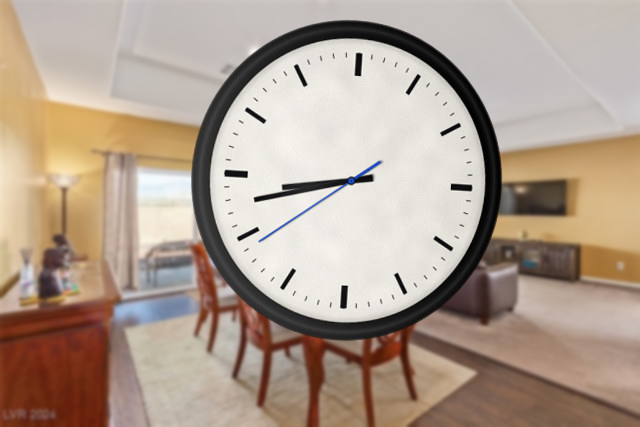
8:42:39
